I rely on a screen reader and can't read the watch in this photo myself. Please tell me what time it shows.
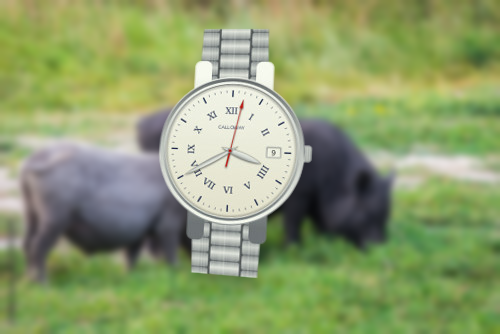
3:40:02
